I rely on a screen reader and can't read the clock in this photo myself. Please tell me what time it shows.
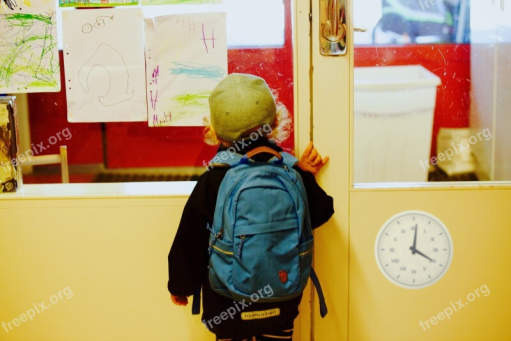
4:01
